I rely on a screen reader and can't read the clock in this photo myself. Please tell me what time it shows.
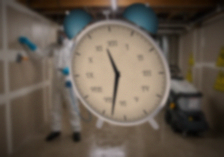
11:33
